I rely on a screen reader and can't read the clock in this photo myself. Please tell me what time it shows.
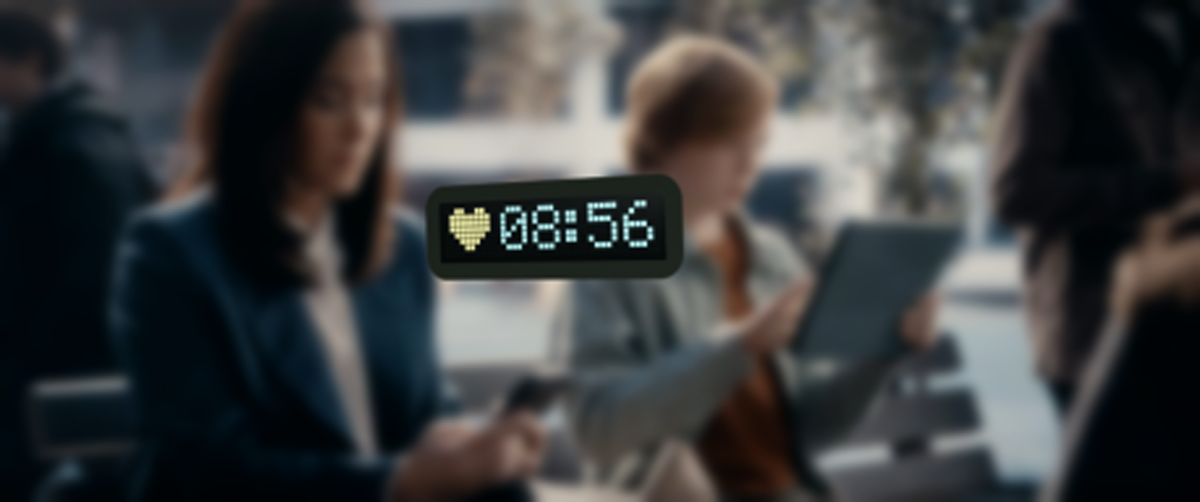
8:56
